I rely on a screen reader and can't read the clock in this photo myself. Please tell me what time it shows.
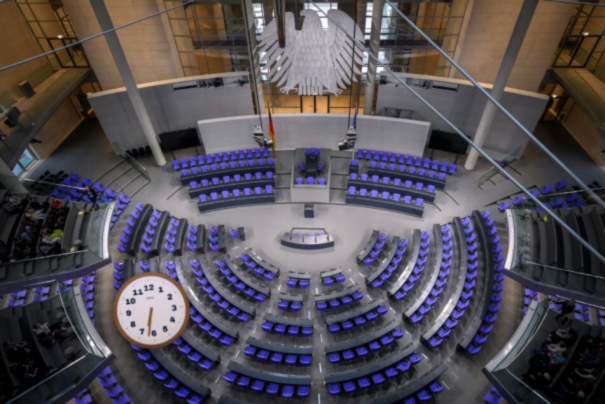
6:32
